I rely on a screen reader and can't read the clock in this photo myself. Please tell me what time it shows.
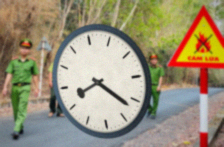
8:22
